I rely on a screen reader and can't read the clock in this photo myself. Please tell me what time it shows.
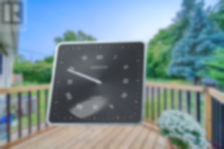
9:49
